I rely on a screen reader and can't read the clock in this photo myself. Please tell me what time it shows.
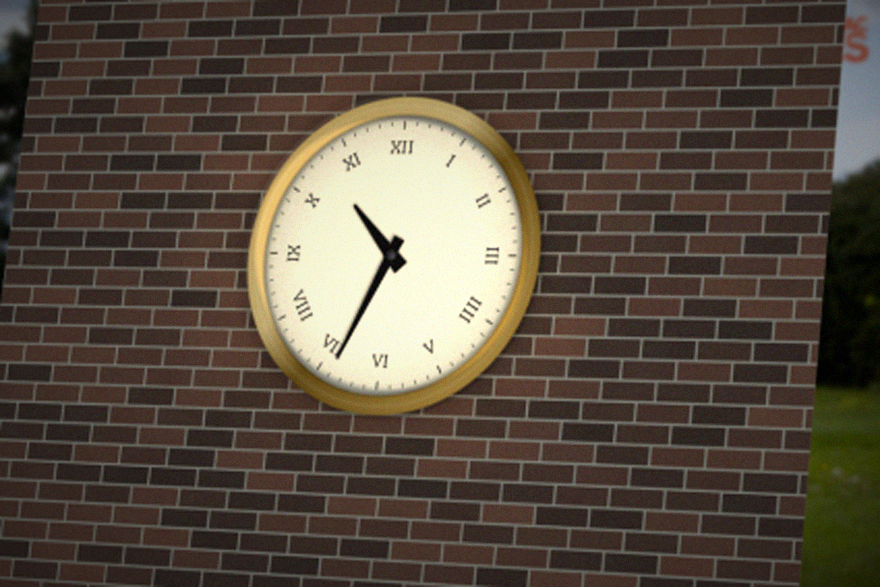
10:34
